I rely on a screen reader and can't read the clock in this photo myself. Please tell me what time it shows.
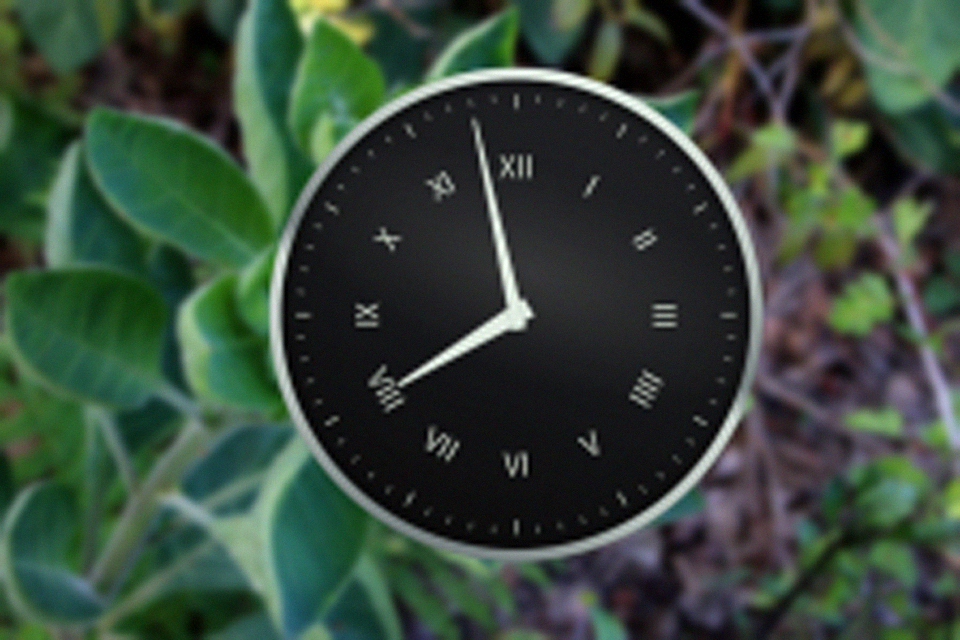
7:58
